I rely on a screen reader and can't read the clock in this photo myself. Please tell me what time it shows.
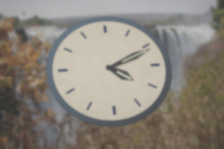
4:11
